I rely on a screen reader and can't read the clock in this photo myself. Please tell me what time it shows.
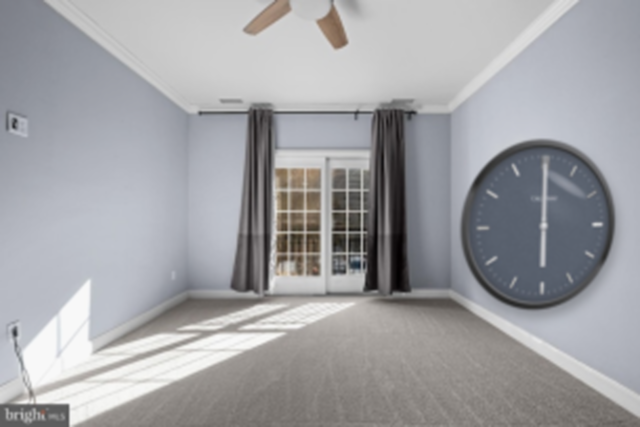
6:00
